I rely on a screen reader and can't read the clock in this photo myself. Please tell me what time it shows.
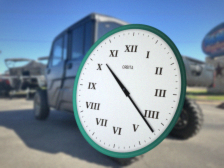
10:22
